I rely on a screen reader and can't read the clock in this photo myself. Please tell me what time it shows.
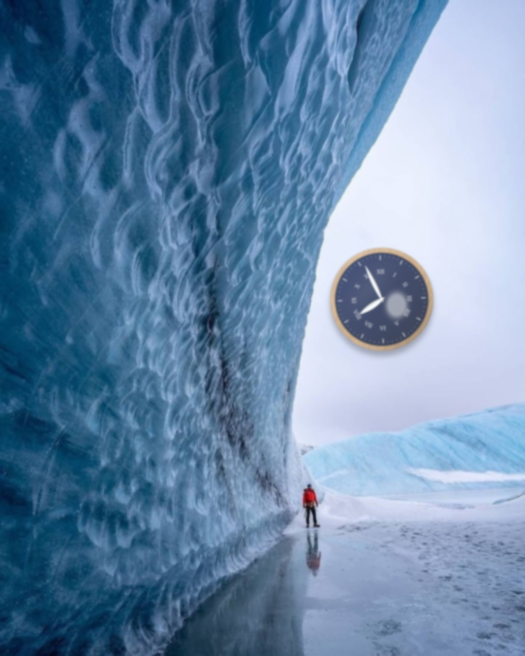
7:56
